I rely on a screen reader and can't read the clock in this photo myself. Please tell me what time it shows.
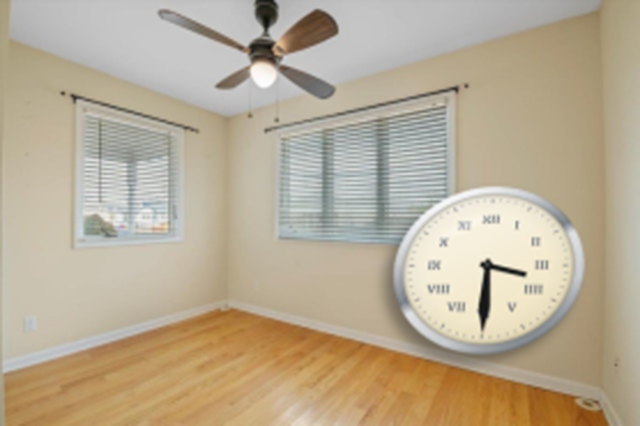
3:30
